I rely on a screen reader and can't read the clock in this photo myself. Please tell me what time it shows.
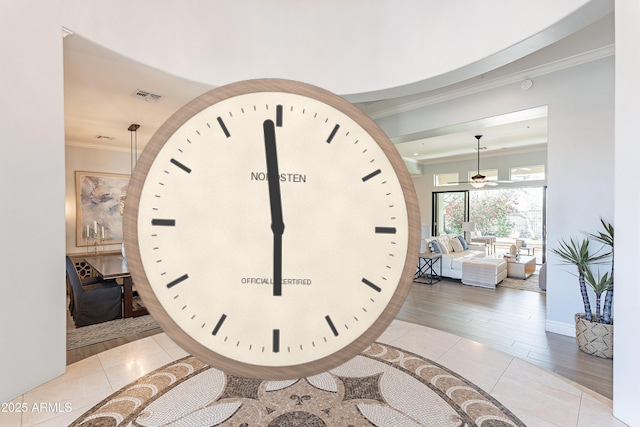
5:59
